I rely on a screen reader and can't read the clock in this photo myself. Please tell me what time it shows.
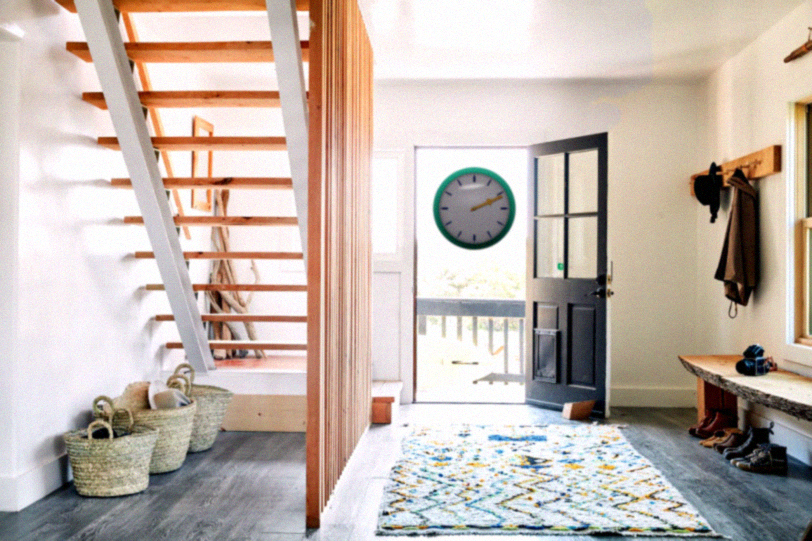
2:11
